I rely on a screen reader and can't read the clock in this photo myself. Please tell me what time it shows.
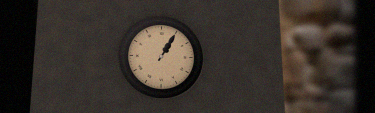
1:05
